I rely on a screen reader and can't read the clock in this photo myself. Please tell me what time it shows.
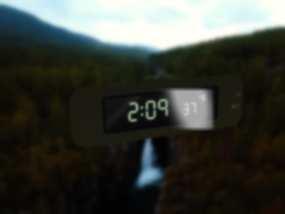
2:09
